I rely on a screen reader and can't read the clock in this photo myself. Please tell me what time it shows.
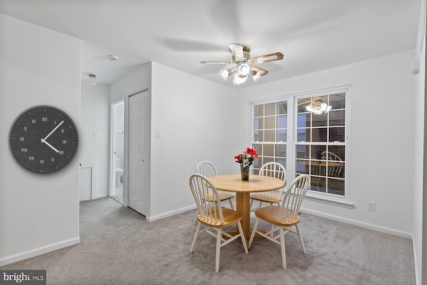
4:07
